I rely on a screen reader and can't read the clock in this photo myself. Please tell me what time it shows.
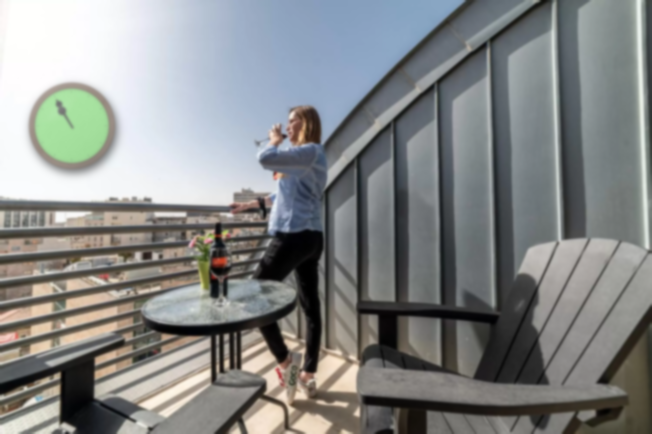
10:55
